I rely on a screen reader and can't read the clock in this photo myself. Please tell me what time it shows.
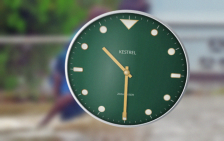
10:30
